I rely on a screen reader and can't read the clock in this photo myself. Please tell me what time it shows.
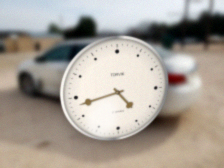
4:43
